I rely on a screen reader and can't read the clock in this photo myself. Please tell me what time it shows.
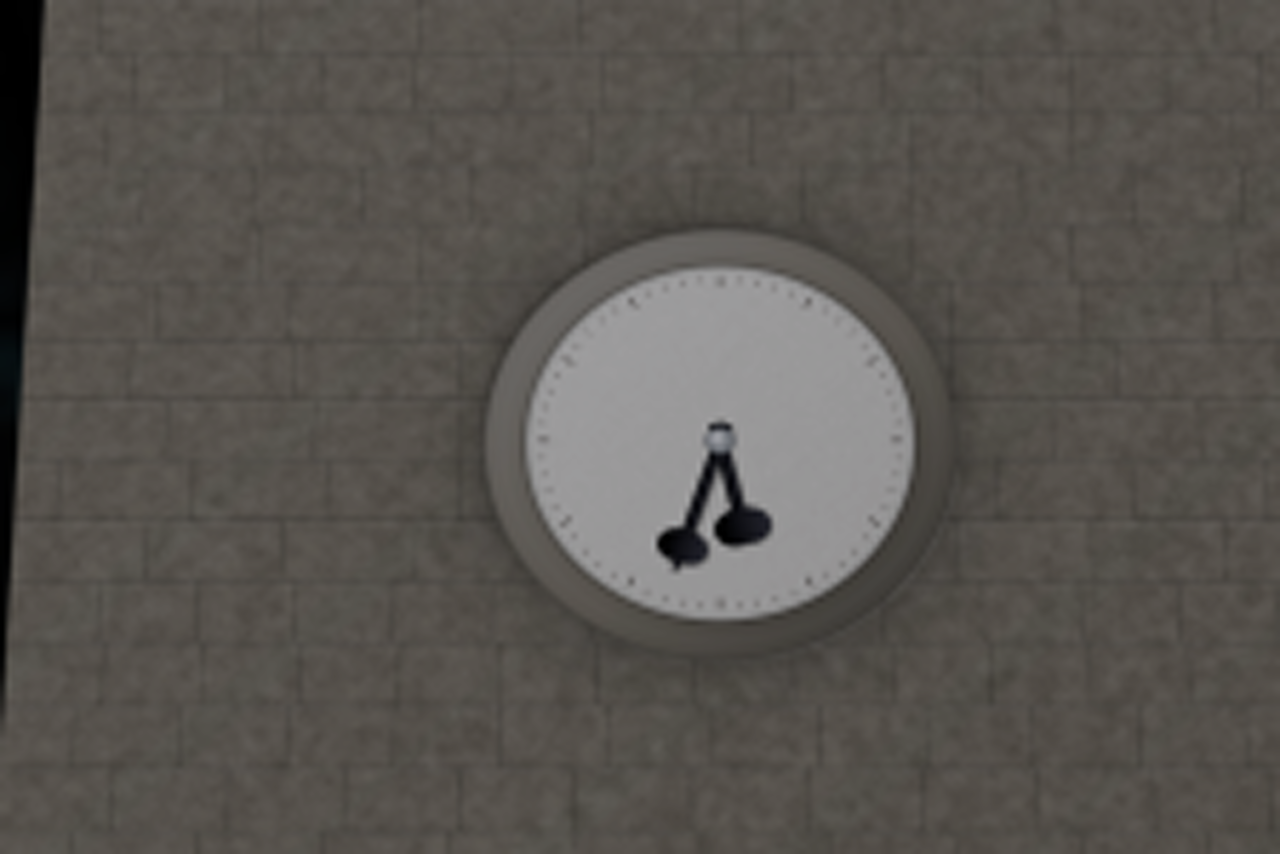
5:33
